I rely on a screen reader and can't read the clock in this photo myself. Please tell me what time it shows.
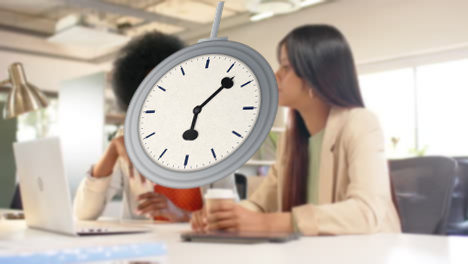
6:07
